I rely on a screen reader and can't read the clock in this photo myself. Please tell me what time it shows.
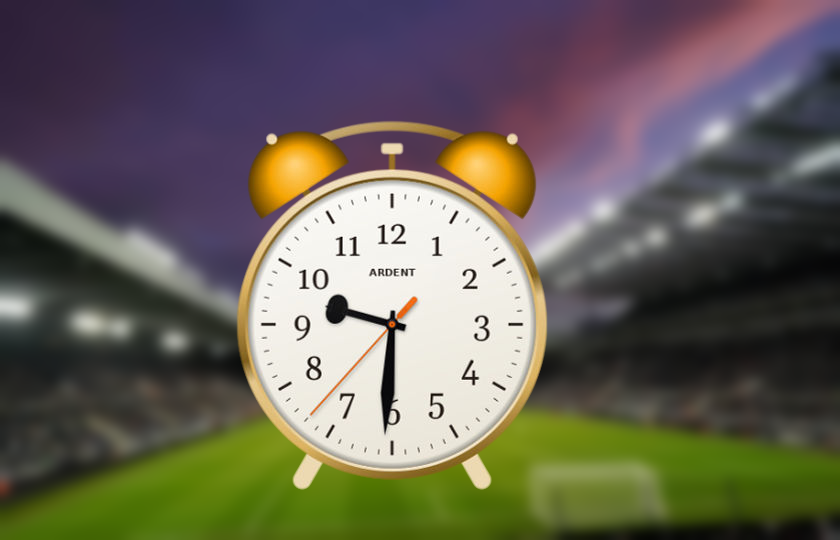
9:30:37
